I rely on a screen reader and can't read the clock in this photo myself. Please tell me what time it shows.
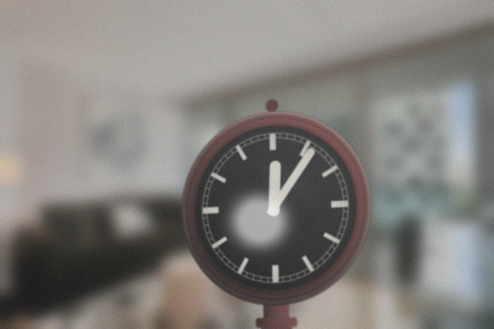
12:06
